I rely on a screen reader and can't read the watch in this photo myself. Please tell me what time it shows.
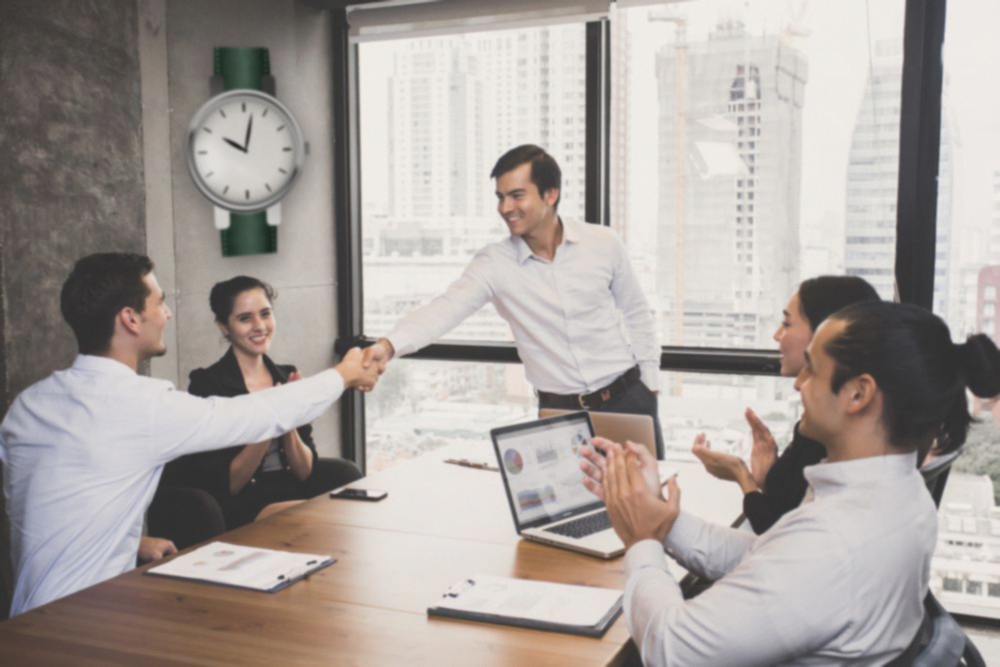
10:02
